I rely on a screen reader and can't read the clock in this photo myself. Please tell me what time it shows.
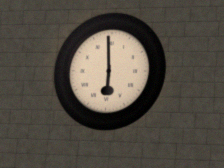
5:59
